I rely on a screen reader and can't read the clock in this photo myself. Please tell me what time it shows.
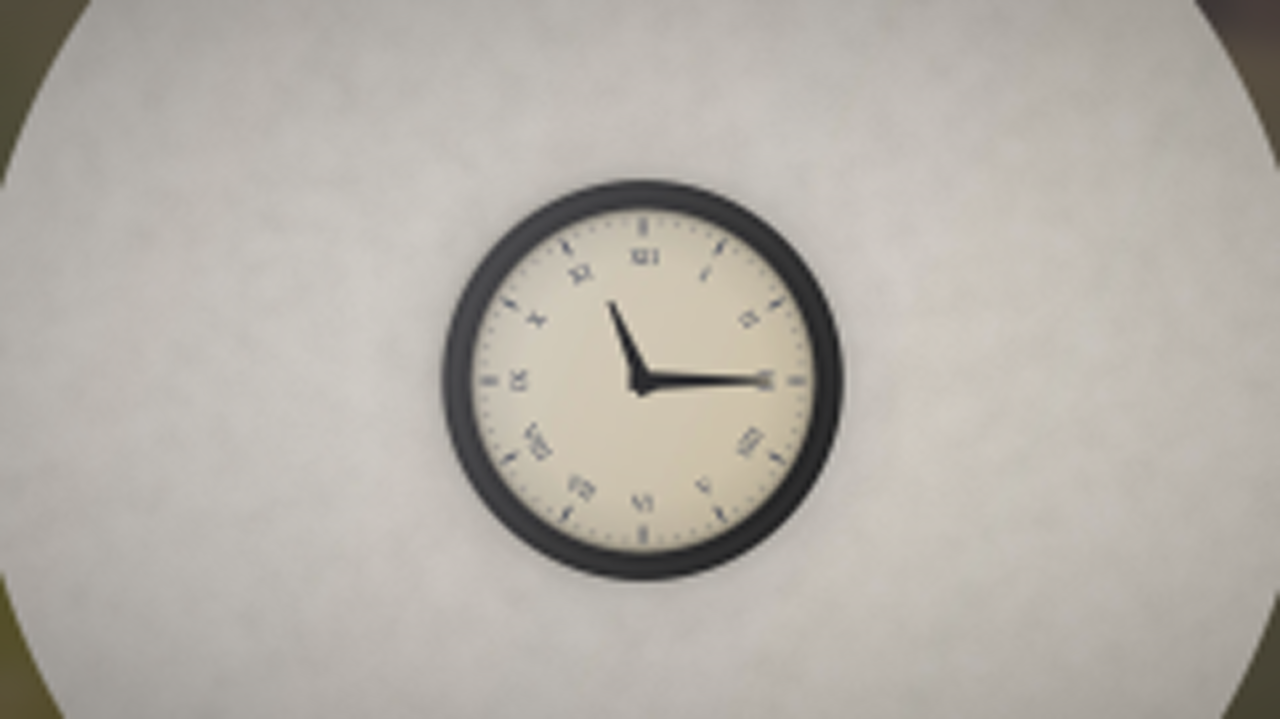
11:15
